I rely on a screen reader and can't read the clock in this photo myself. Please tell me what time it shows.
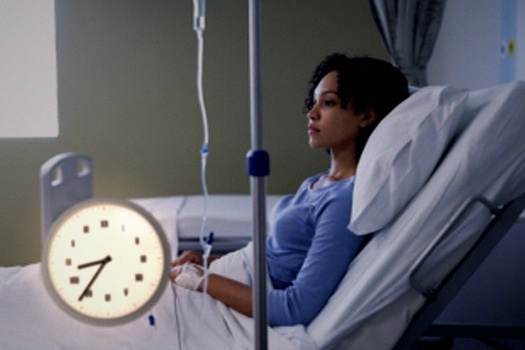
8:36
